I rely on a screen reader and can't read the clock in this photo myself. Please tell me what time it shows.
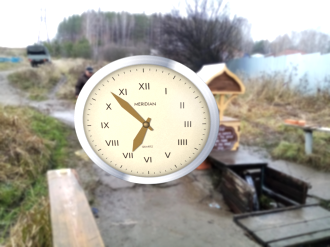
6:53
